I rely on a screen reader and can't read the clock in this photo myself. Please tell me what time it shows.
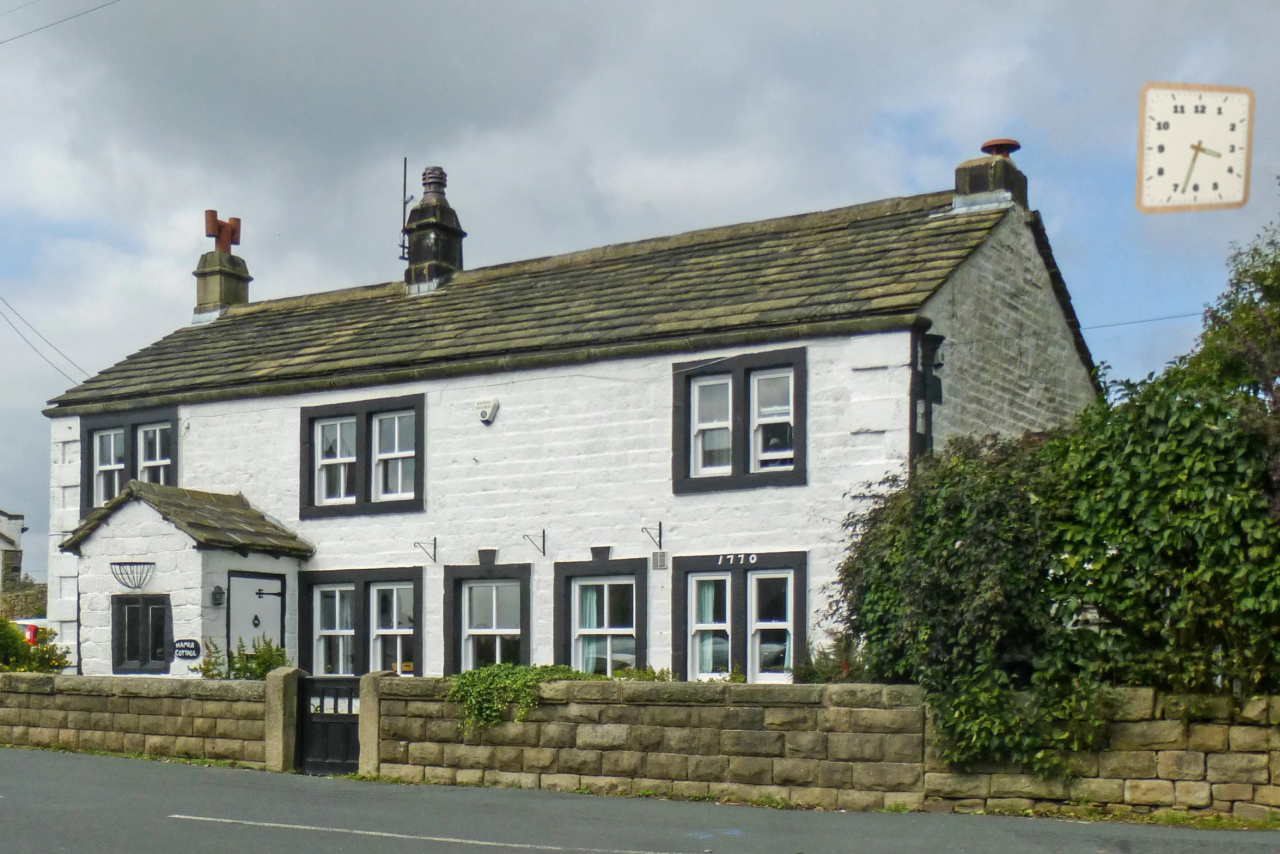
3:33
